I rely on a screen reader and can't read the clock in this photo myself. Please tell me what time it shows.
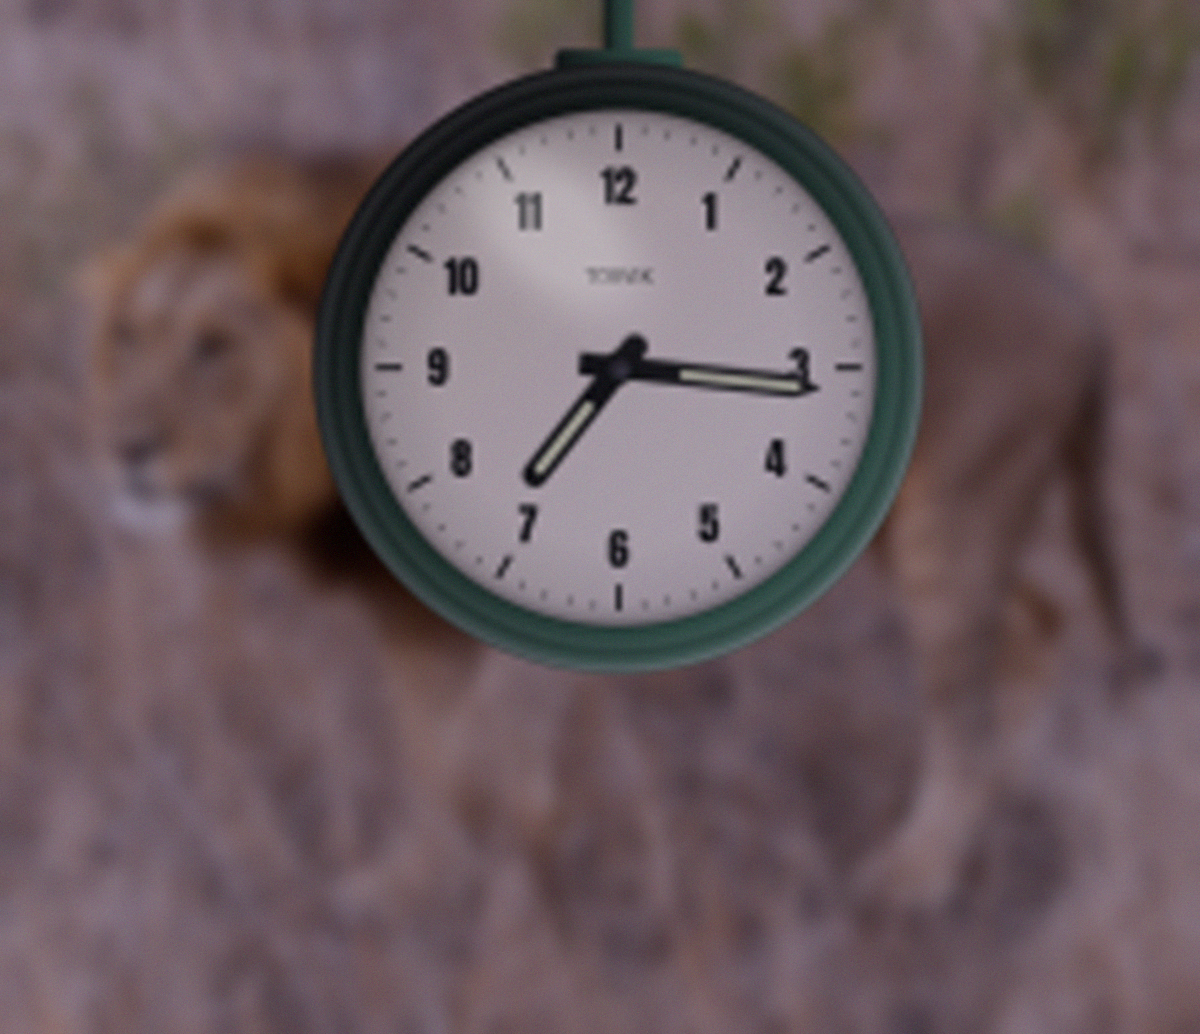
7:16
